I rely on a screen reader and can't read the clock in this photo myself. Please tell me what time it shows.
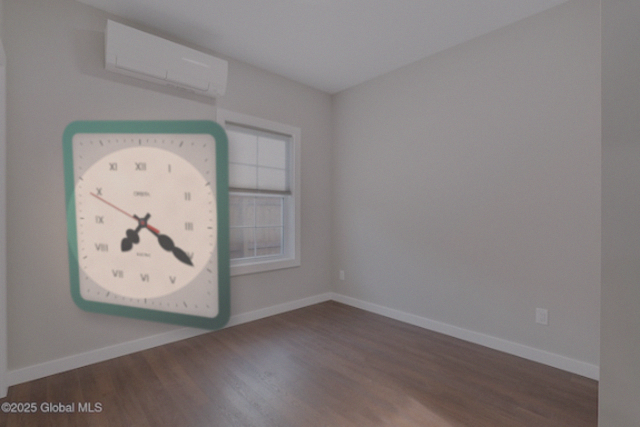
7:20:49
